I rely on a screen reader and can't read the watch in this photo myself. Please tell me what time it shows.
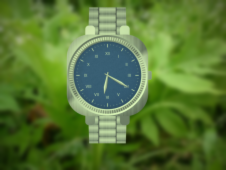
6:20
